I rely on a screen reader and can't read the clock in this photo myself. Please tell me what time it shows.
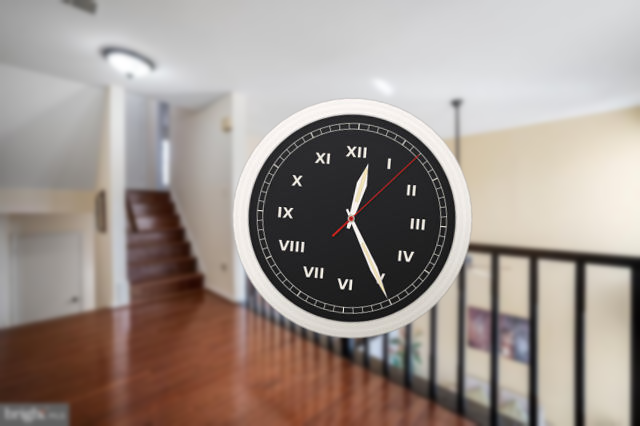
12:25:07
